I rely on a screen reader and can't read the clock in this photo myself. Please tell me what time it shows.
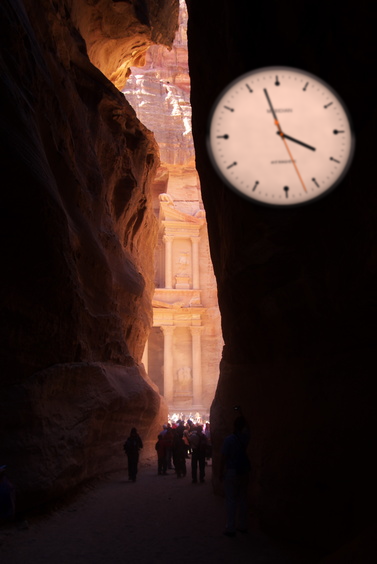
3:57:27
